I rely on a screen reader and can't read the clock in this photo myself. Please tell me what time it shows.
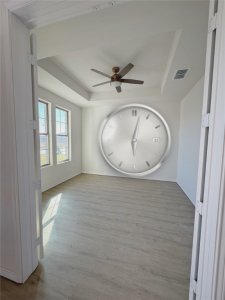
6:02
